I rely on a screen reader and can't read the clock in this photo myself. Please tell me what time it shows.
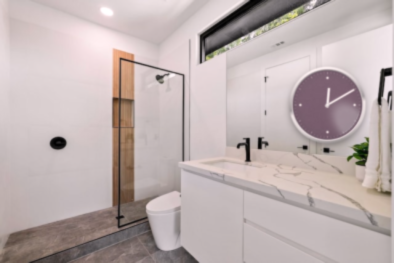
12:10
